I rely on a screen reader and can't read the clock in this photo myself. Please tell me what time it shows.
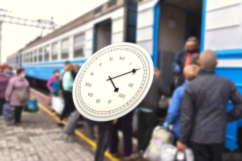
4:09
